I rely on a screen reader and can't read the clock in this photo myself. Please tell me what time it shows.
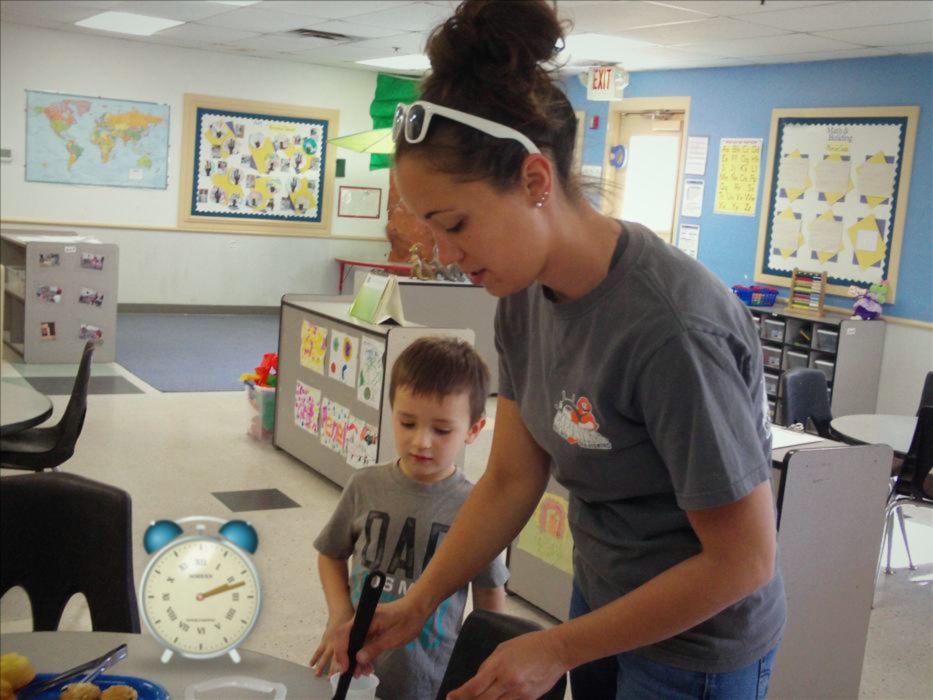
2:12
